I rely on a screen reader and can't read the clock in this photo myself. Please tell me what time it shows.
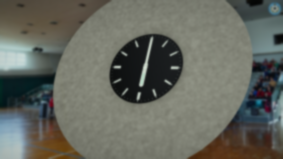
6:00
